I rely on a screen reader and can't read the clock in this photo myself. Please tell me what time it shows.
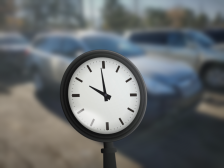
9:59
